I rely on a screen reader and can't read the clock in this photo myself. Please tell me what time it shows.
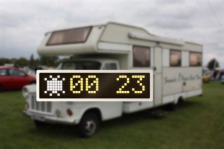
0:23
